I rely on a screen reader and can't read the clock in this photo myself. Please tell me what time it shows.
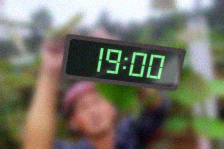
19:00
